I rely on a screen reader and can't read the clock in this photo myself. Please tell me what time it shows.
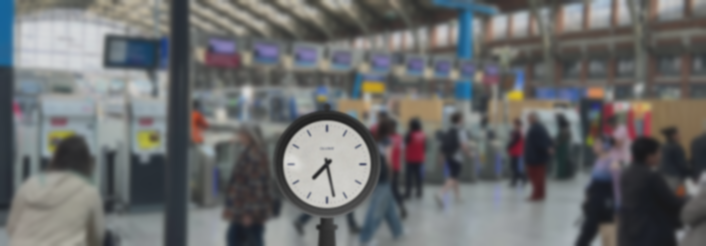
7:28
